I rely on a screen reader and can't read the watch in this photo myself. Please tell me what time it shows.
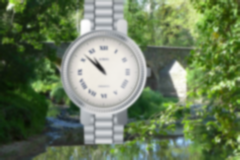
10:52
